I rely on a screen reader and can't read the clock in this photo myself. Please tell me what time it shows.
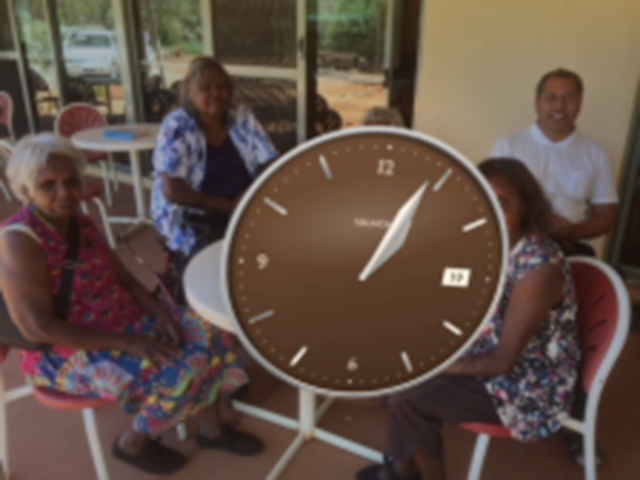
1:04
